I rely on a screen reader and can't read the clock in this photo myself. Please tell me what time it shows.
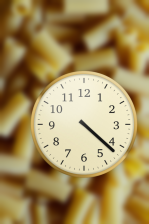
4:22
